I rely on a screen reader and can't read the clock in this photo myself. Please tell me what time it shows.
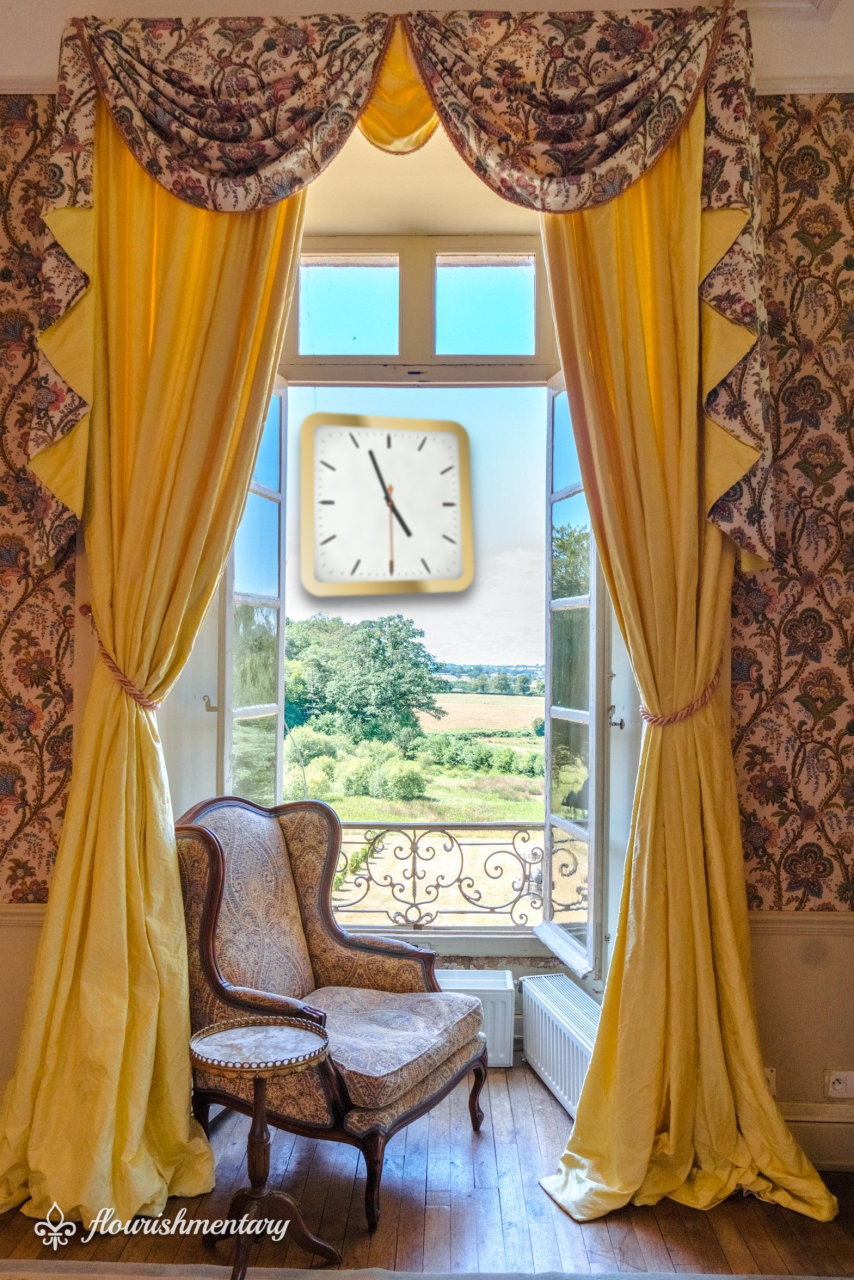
4:56:30
